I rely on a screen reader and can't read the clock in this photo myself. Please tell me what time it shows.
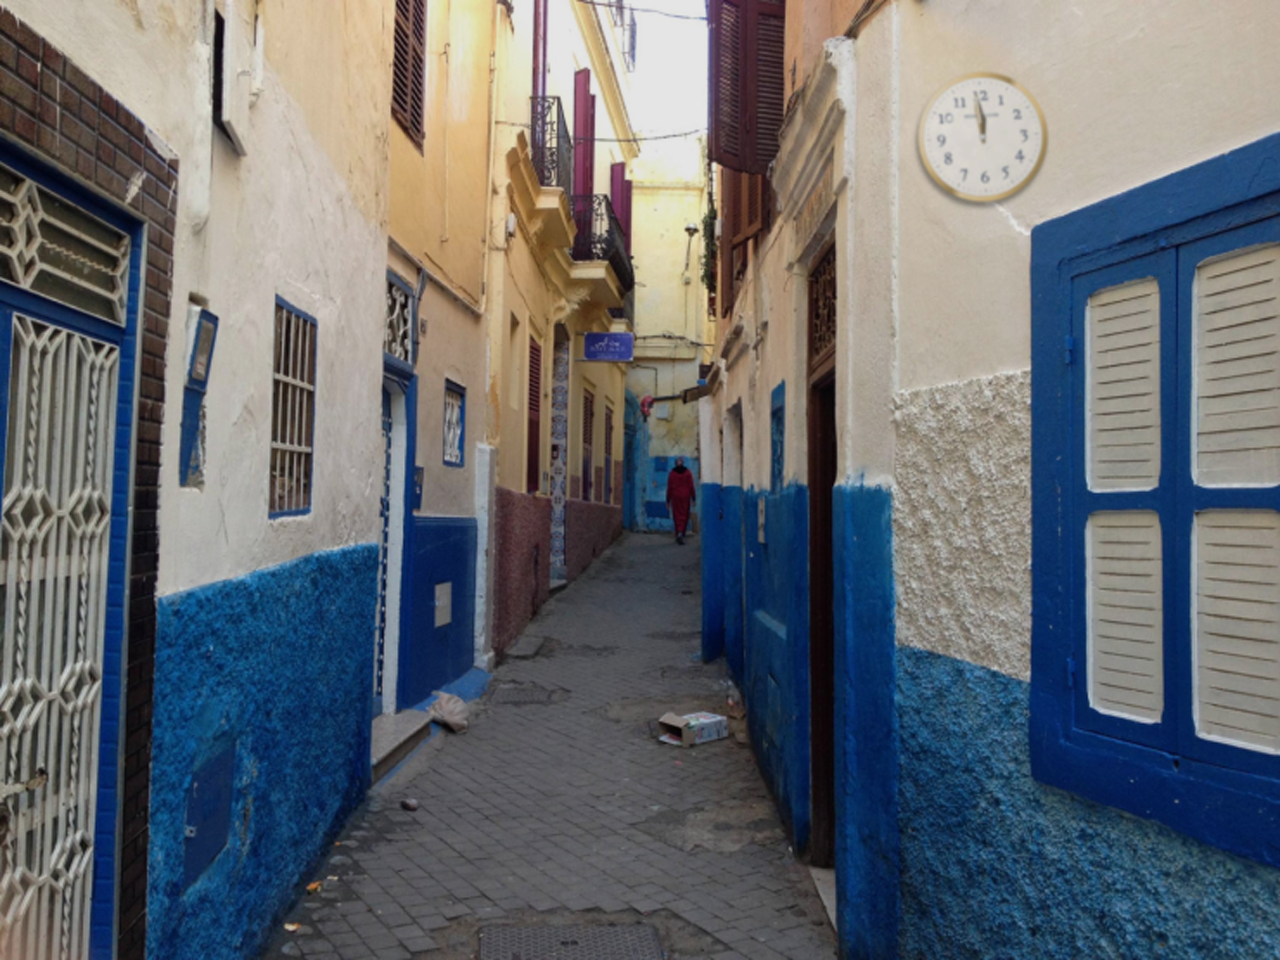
11:59
